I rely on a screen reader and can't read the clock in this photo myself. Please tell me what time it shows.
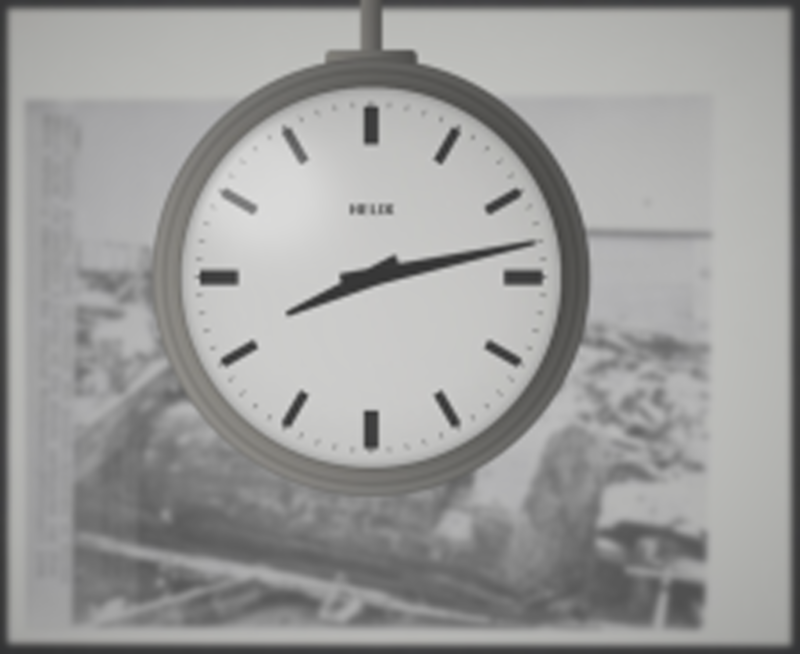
8:13
